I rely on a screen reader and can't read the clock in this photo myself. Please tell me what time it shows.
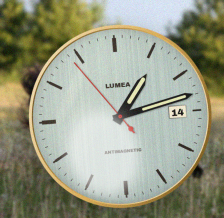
1:12:54
